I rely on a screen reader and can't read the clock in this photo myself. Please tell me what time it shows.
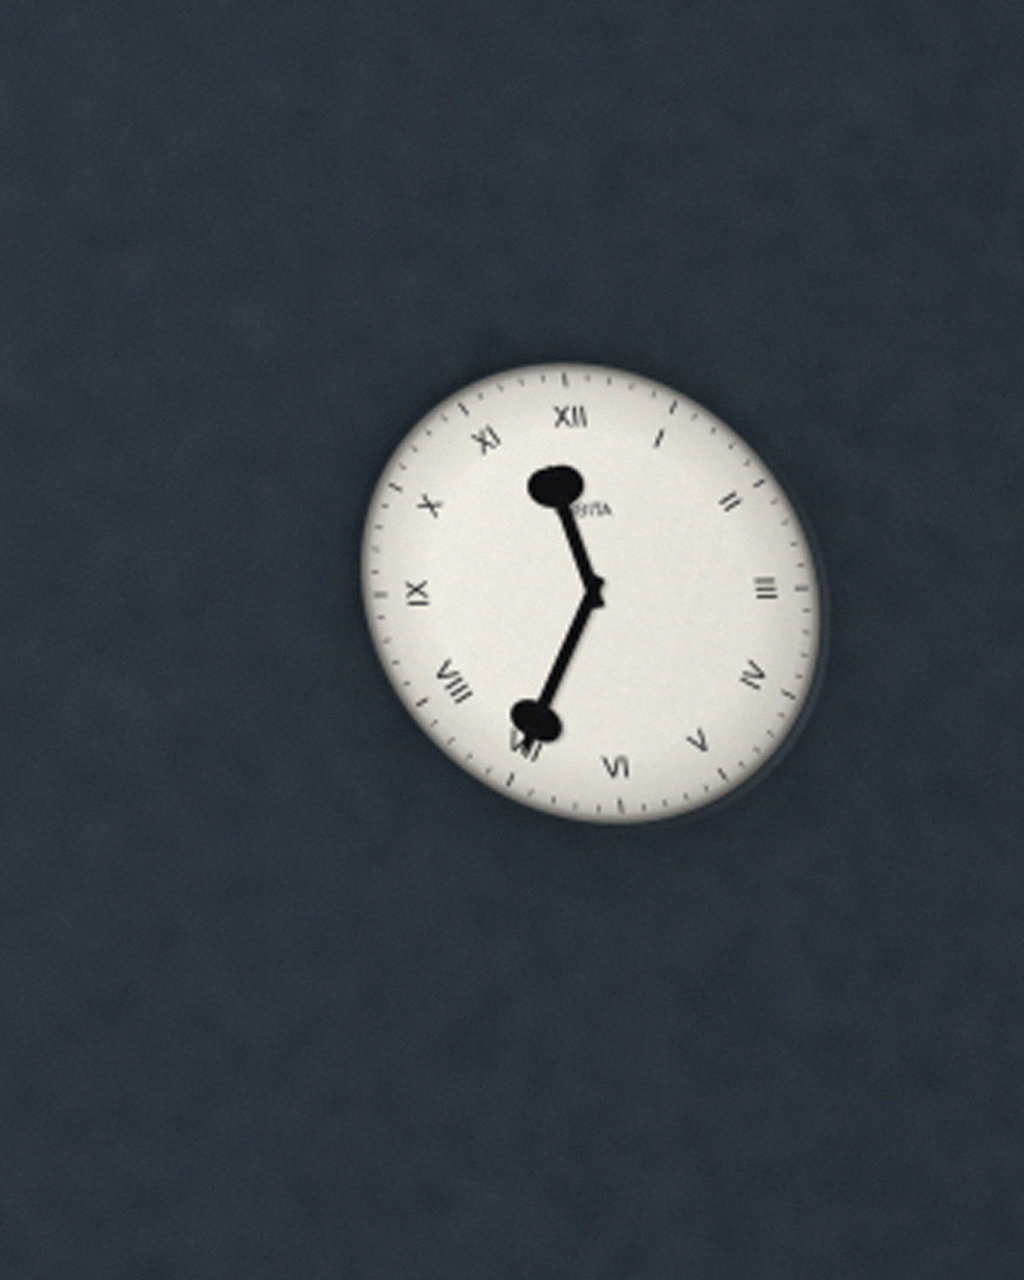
11:35
